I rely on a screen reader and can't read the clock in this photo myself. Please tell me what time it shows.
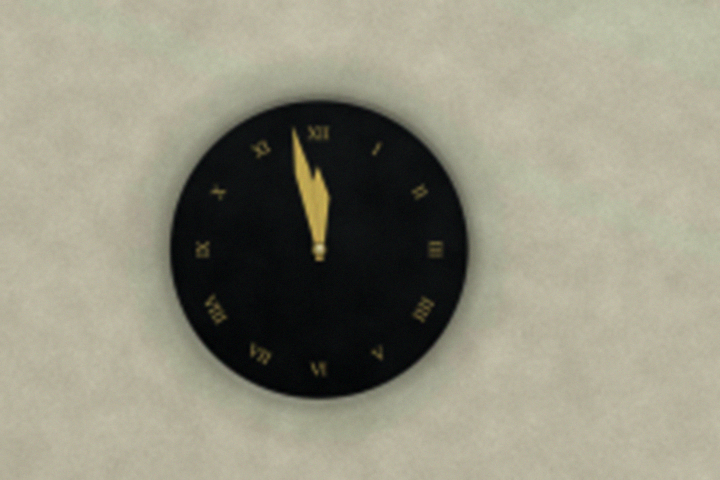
11:58
